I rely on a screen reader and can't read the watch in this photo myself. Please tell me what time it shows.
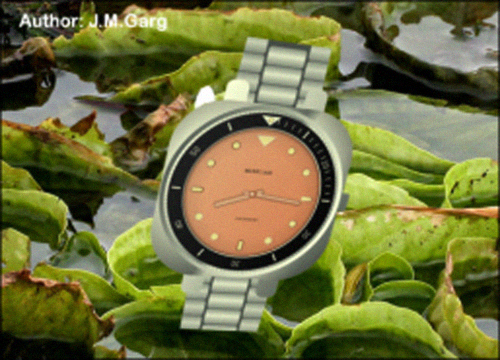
8:16
